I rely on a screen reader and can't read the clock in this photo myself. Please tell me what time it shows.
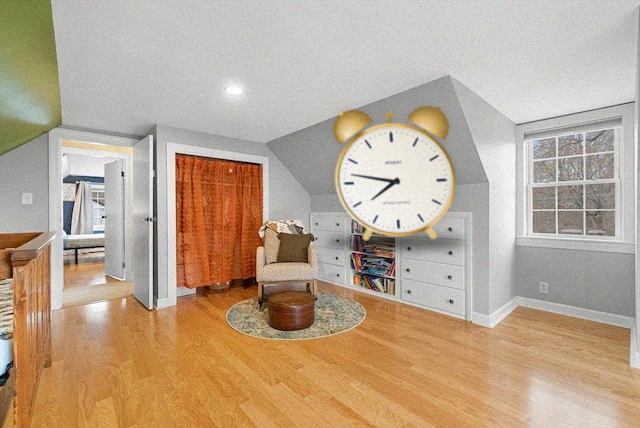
7:47
